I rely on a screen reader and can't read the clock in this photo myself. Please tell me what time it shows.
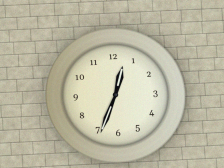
12:34
